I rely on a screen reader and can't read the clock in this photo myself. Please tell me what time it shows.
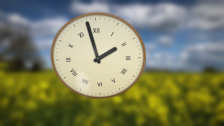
1:58
